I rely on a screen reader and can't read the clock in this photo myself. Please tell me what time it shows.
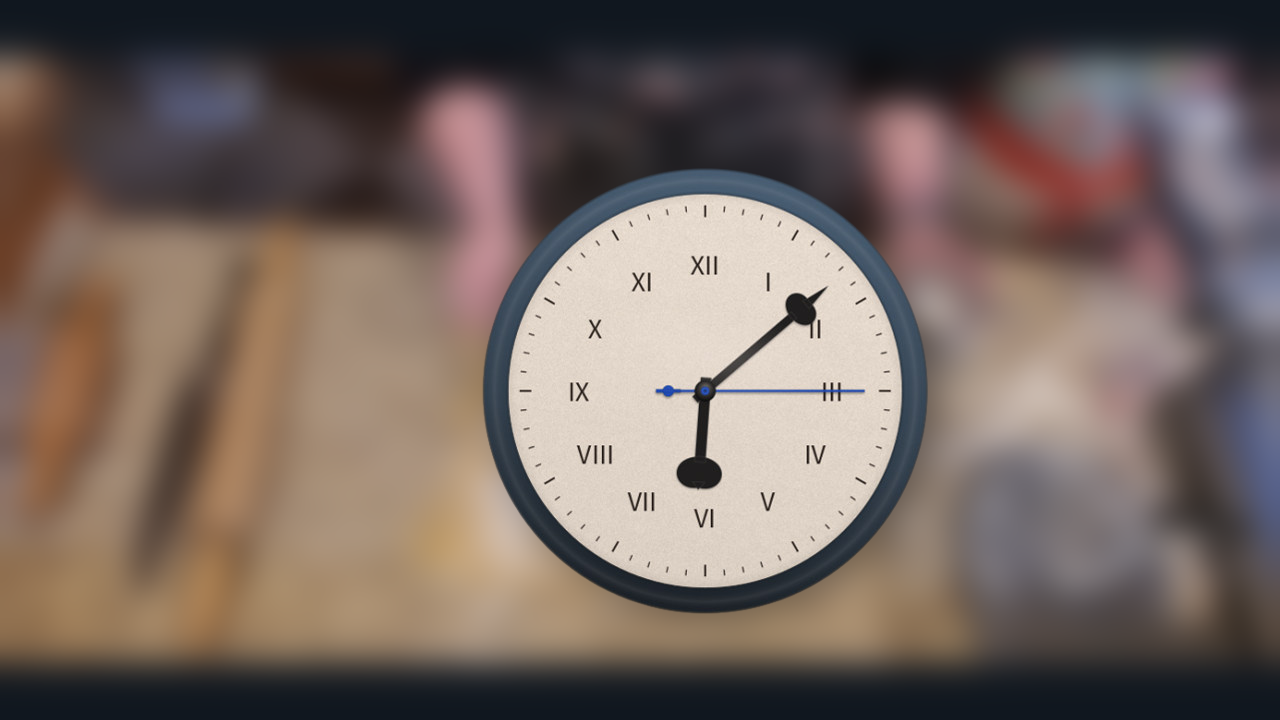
6:08:15
